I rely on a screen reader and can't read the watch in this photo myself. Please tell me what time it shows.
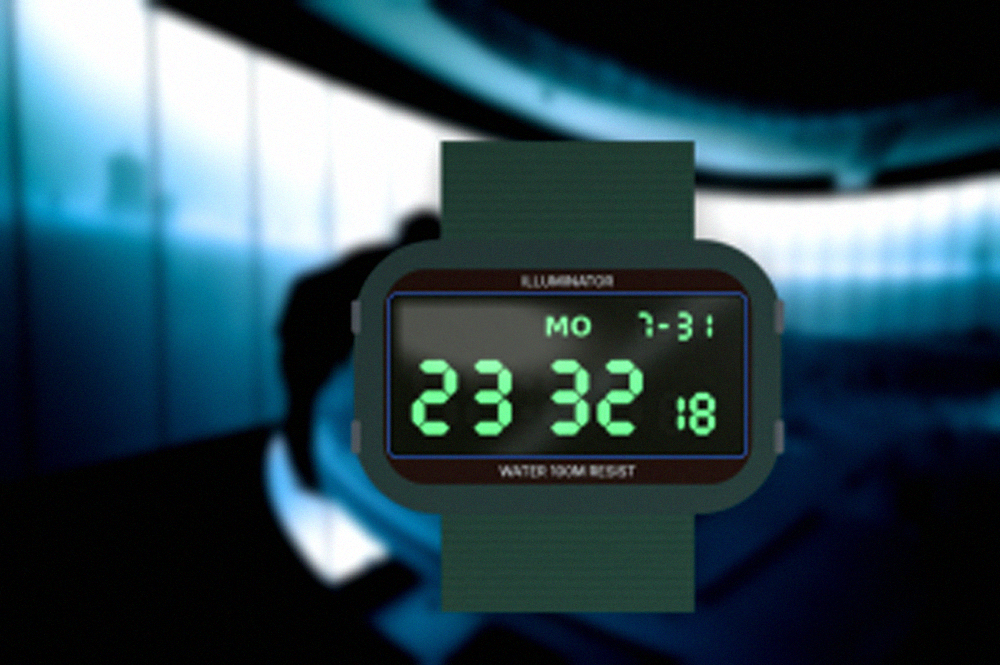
23:32:18
